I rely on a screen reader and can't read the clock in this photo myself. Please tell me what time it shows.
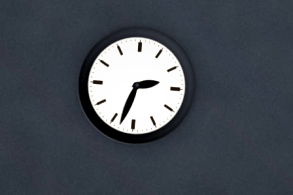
2:33
